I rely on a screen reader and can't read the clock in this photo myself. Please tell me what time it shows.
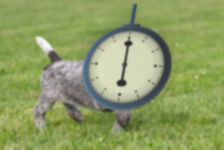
6:00
